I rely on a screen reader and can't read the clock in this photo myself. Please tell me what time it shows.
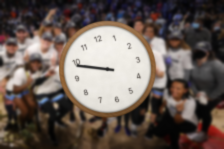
9:49
